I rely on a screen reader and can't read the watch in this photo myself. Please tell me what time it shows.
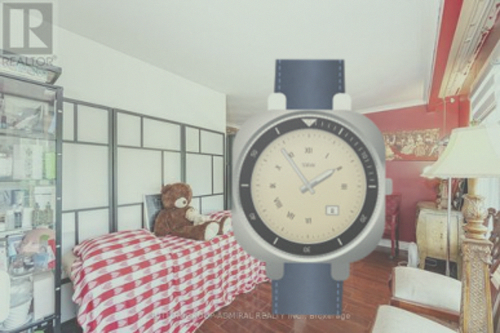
1:54
